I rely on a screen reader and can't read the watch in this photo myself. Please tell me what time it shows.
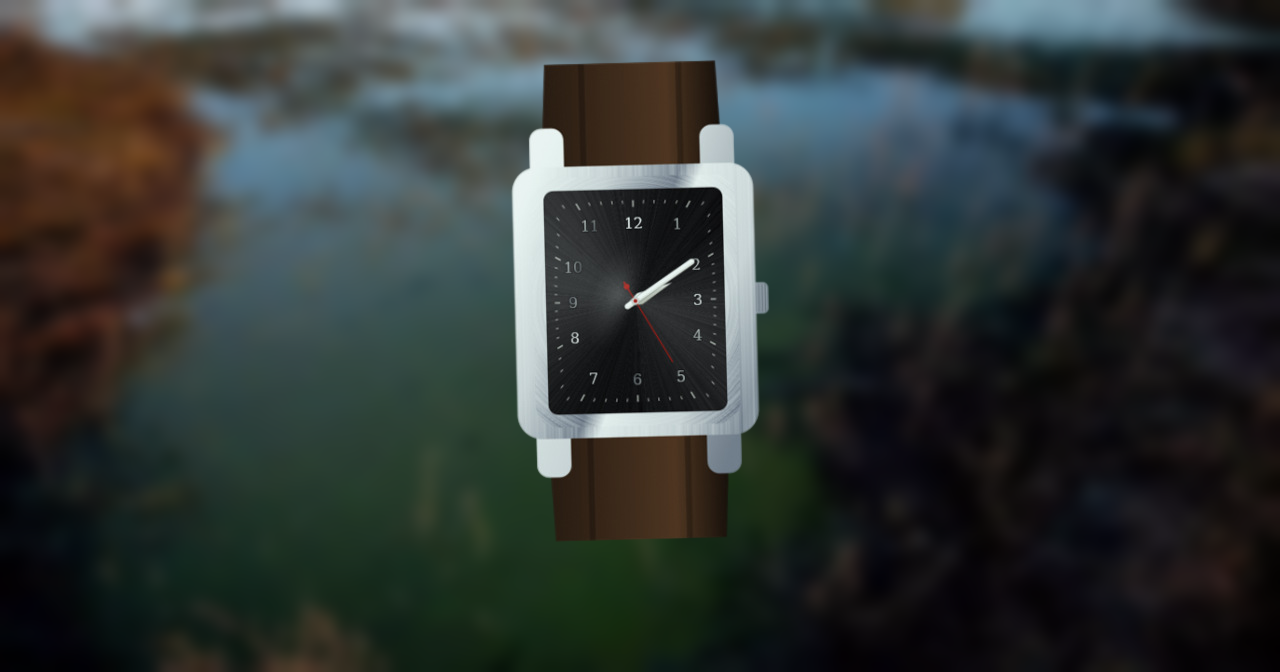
2:09:25
